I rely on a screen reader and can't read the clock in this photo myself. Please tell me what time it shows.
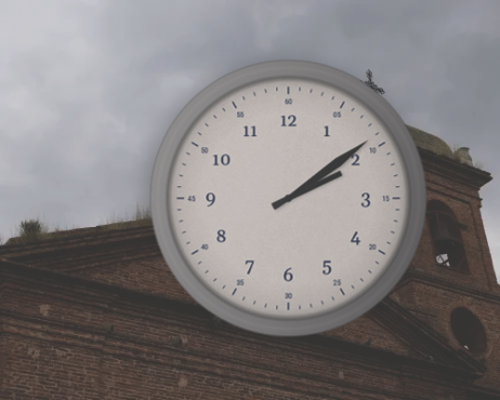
2:09
